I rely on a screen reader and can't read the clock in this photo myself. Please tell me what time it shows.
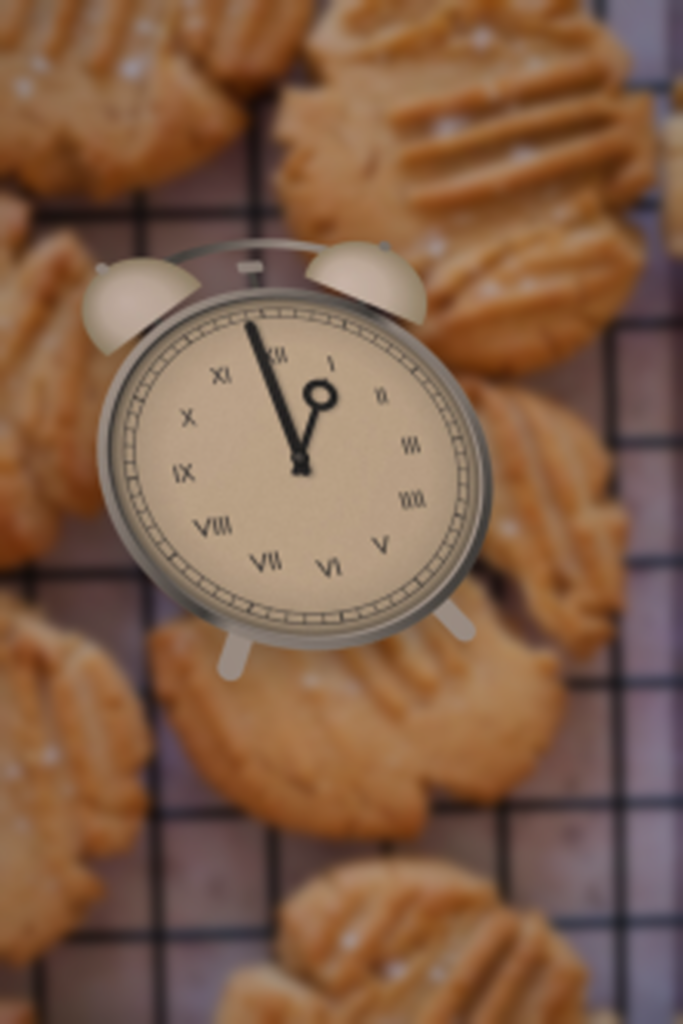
12:59
